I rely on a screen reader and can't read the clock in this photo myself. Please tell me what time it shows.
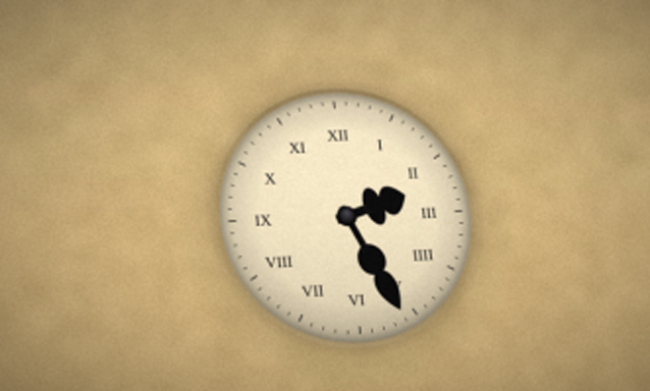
2:26
